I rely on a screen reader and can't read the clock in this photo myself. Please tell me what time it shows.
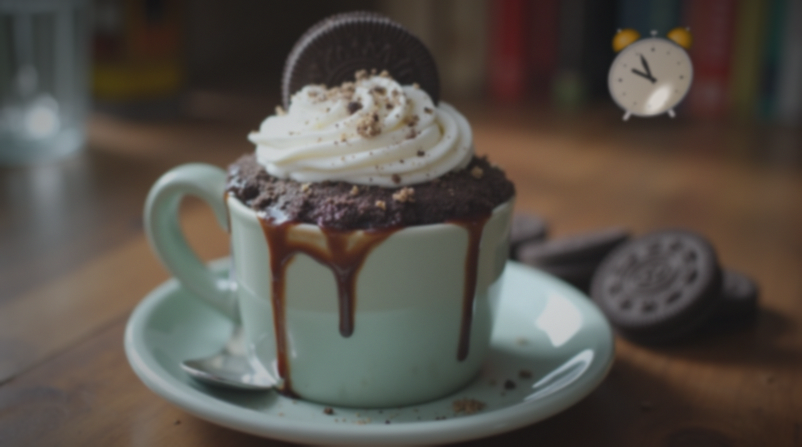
9:56
